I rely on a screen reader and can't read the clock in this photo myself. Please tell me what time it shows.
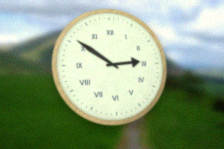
2:51
